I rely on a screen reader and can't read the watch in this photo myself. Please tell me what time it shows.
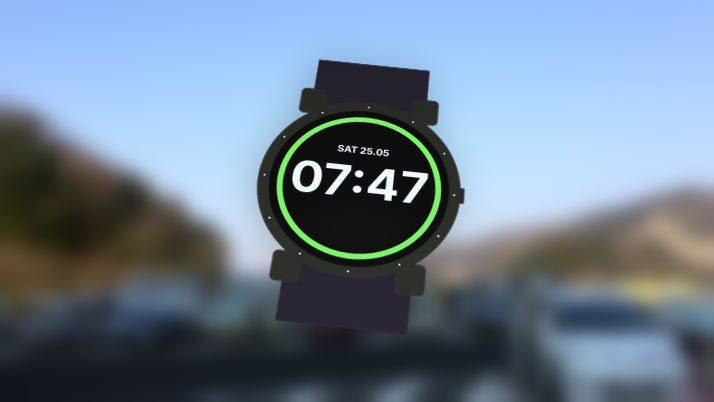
7:47
